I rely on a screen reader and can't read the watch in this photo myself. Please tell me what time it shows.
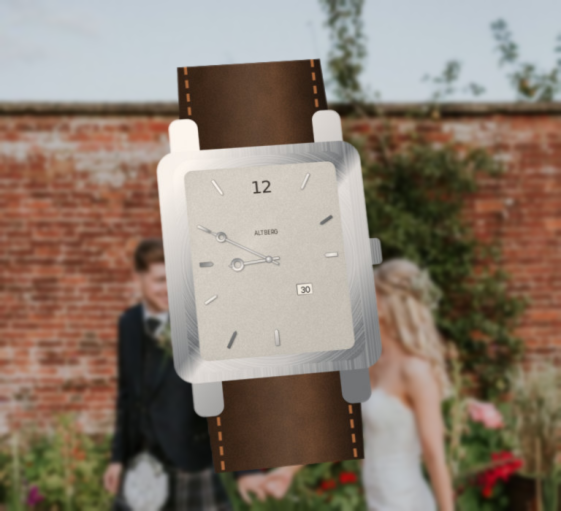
8:50
